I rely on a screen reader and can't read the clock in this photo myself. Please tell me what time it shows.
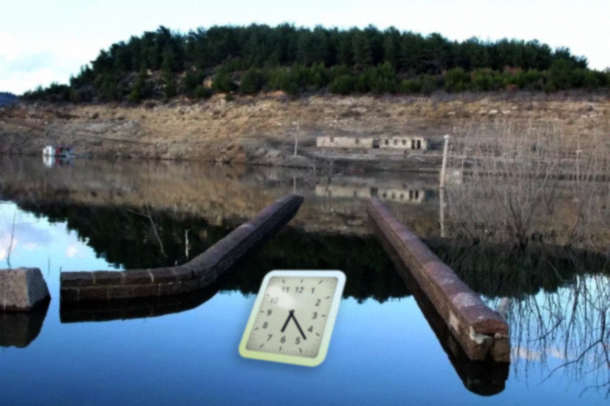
6:23
